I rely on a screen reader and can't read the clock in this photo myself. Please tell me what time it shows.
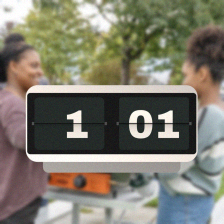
1:01
